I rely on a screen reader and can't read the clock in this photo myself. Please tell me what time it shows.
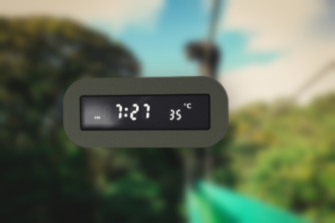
7:27
